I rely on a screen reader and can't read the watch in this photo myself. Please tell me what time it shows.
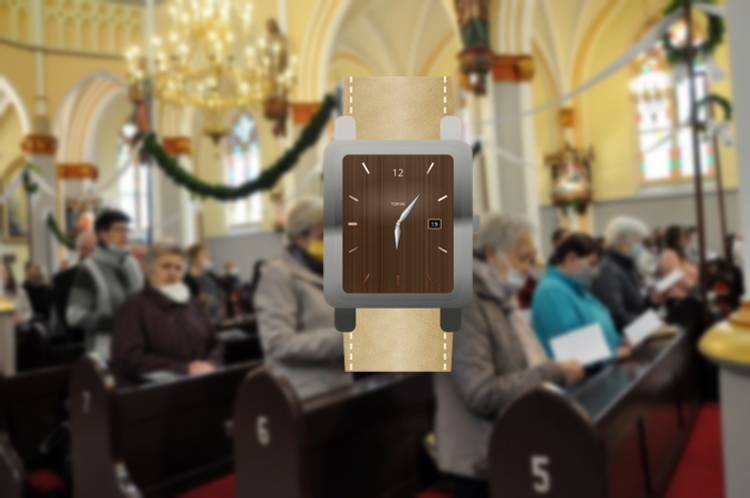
6:06
